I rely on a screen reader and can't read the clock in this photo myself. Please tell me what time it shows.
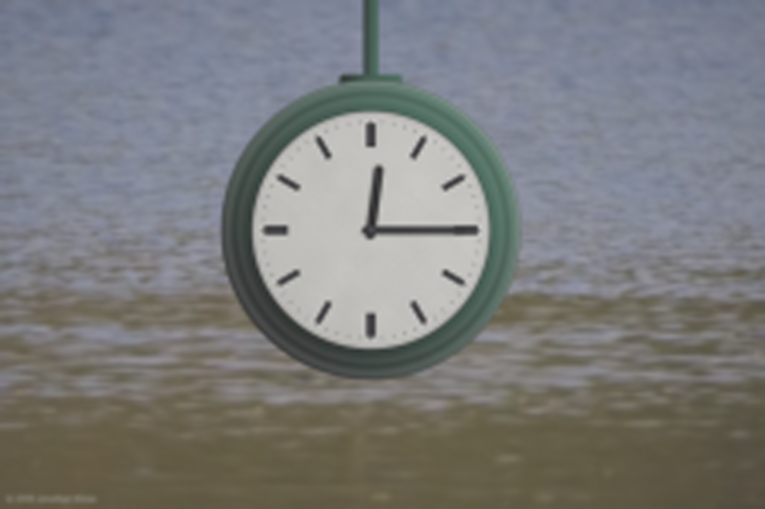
12:15
